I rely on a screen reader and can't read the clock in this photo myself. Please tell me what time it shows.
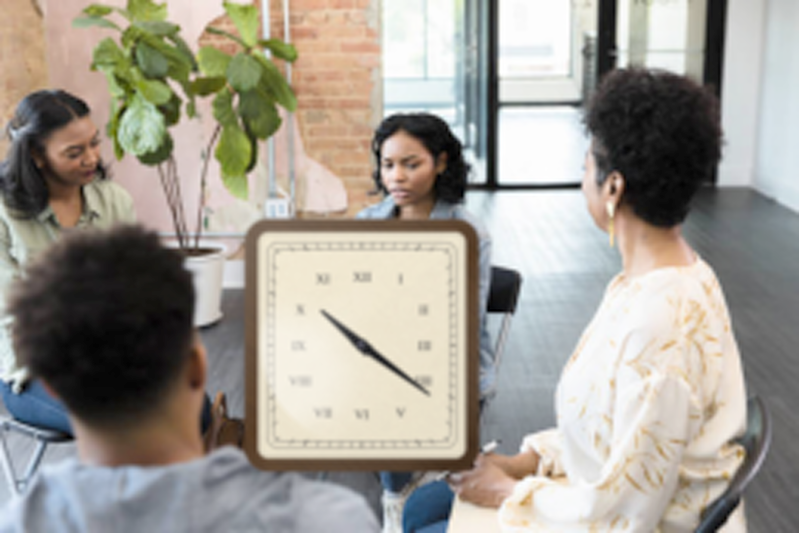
10:21
